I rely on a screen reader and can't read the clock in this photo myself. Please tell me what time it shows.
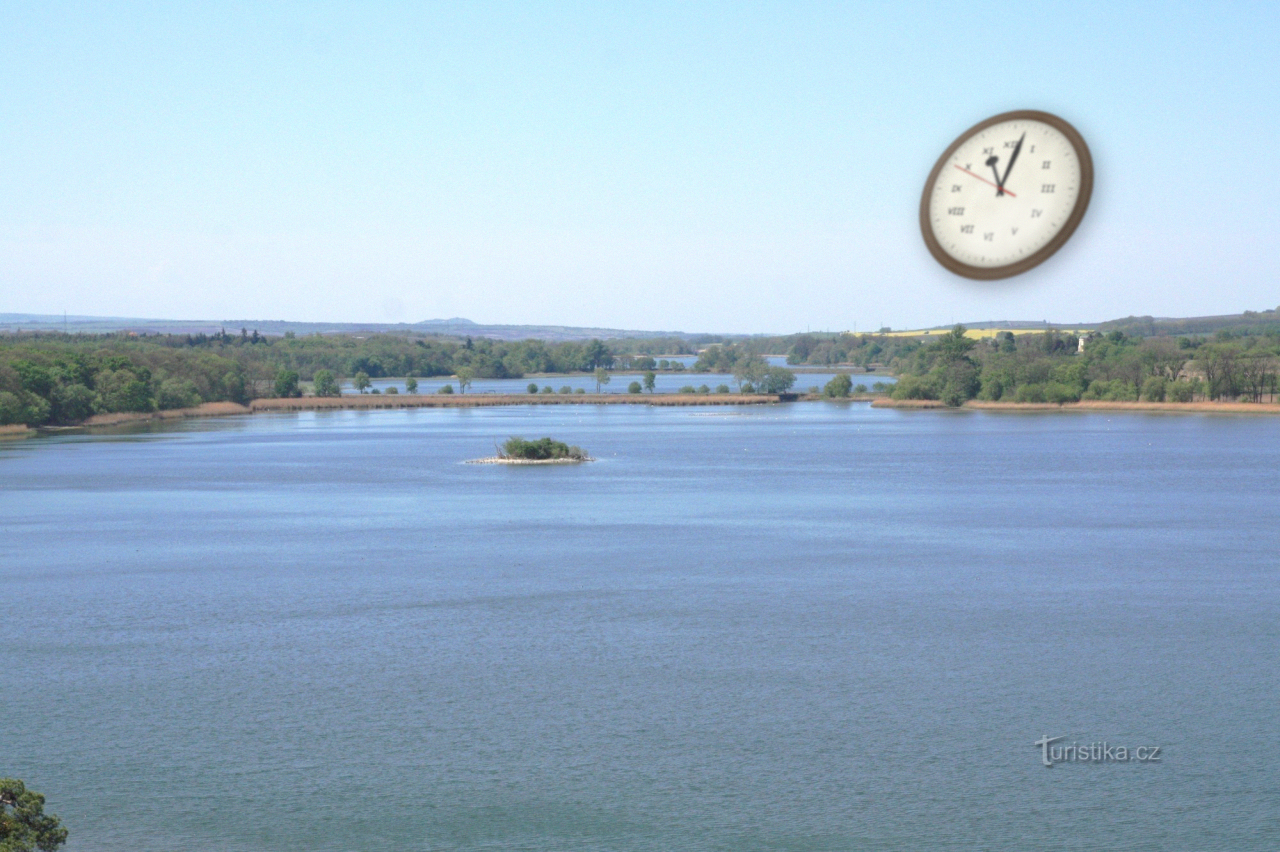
11:01:49
